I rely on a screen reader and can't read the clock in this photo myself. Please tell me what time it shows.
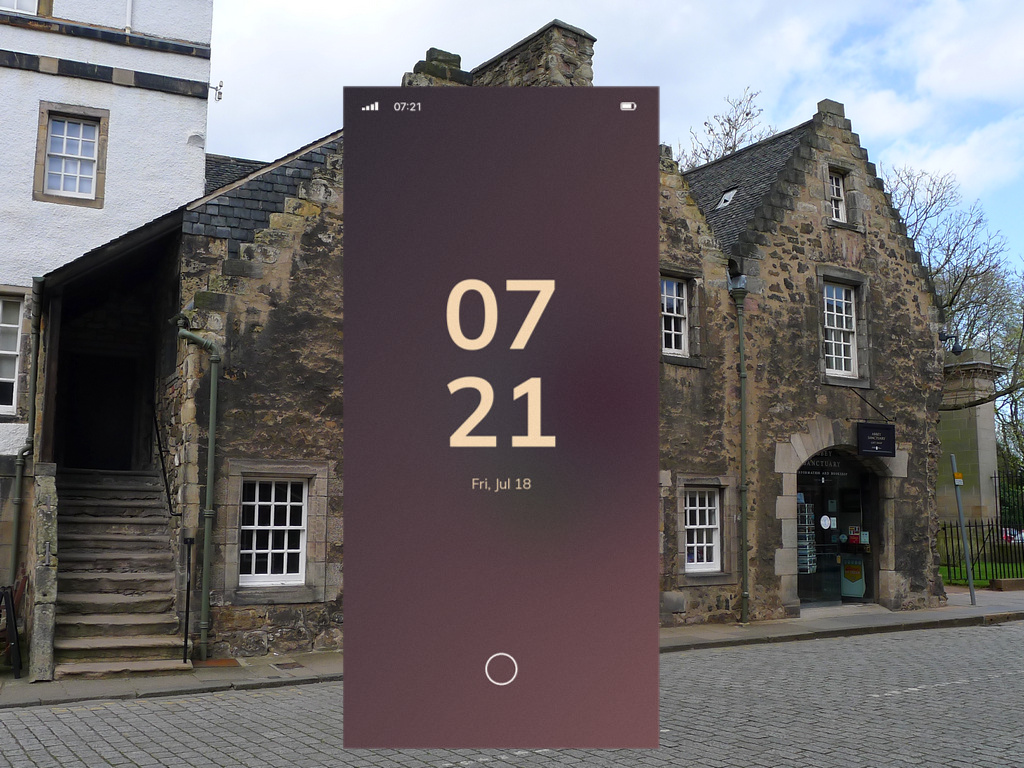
7:21
